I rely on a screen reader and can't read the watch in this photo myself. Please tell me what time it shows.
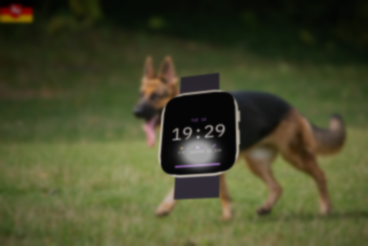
19:29
